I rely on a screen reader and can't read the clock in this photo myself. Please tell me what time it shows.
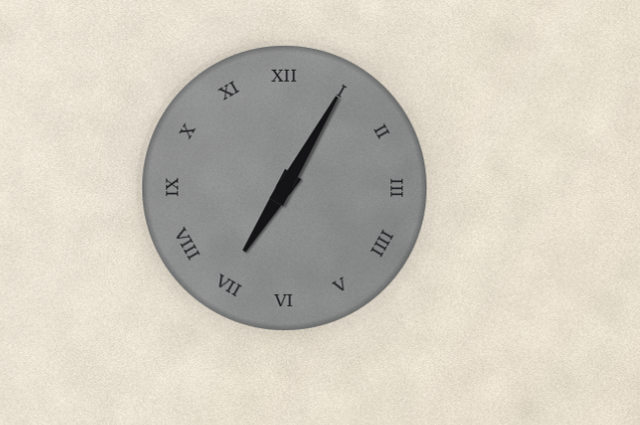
7:05
